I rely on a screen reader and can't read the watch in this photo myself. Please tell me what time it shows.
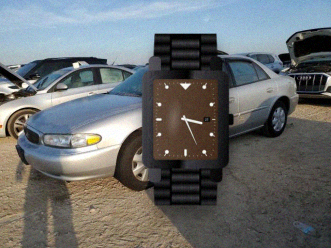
3:26
